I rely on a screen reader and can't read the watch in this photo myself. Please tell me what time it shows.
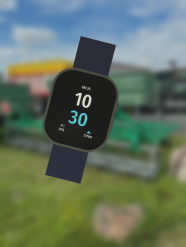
10:30
